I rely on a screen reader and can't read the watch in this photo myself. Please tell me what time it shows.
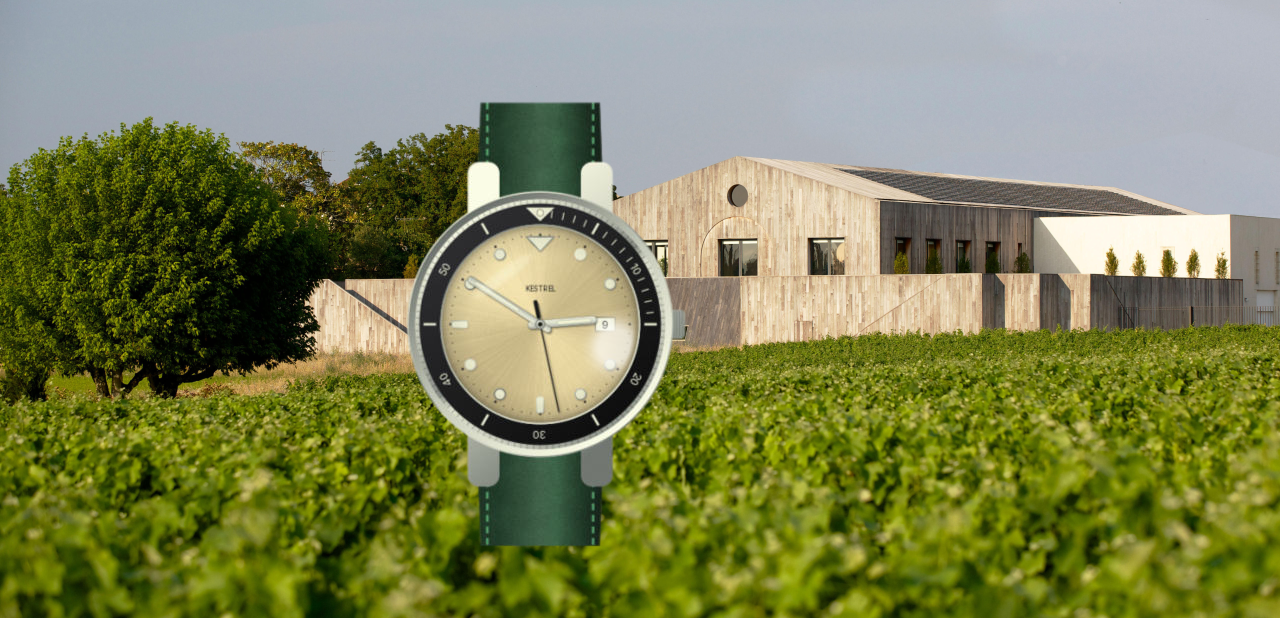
2:50:28
